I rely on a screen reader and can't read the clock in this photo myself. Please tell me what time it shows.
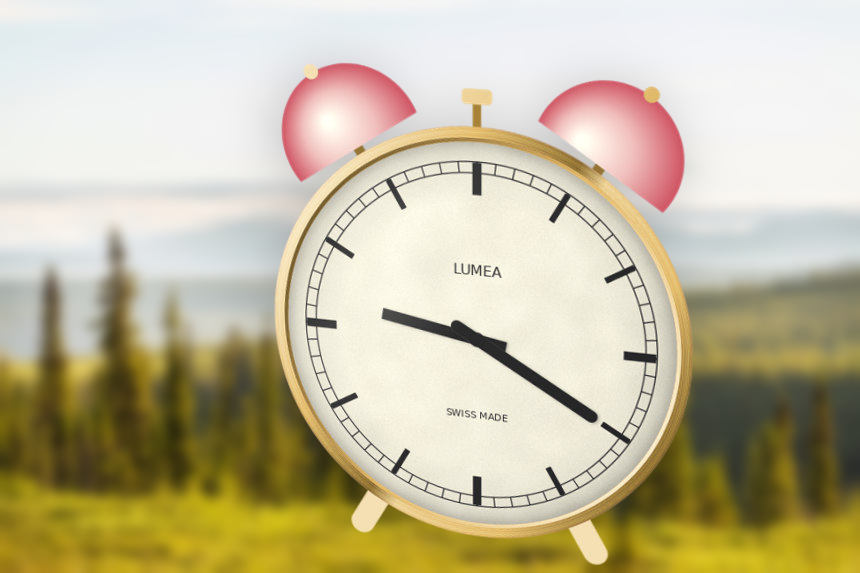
9:20
